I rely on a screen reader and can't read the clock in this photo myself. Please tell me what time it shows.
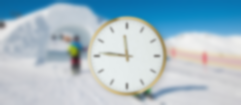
11:46
